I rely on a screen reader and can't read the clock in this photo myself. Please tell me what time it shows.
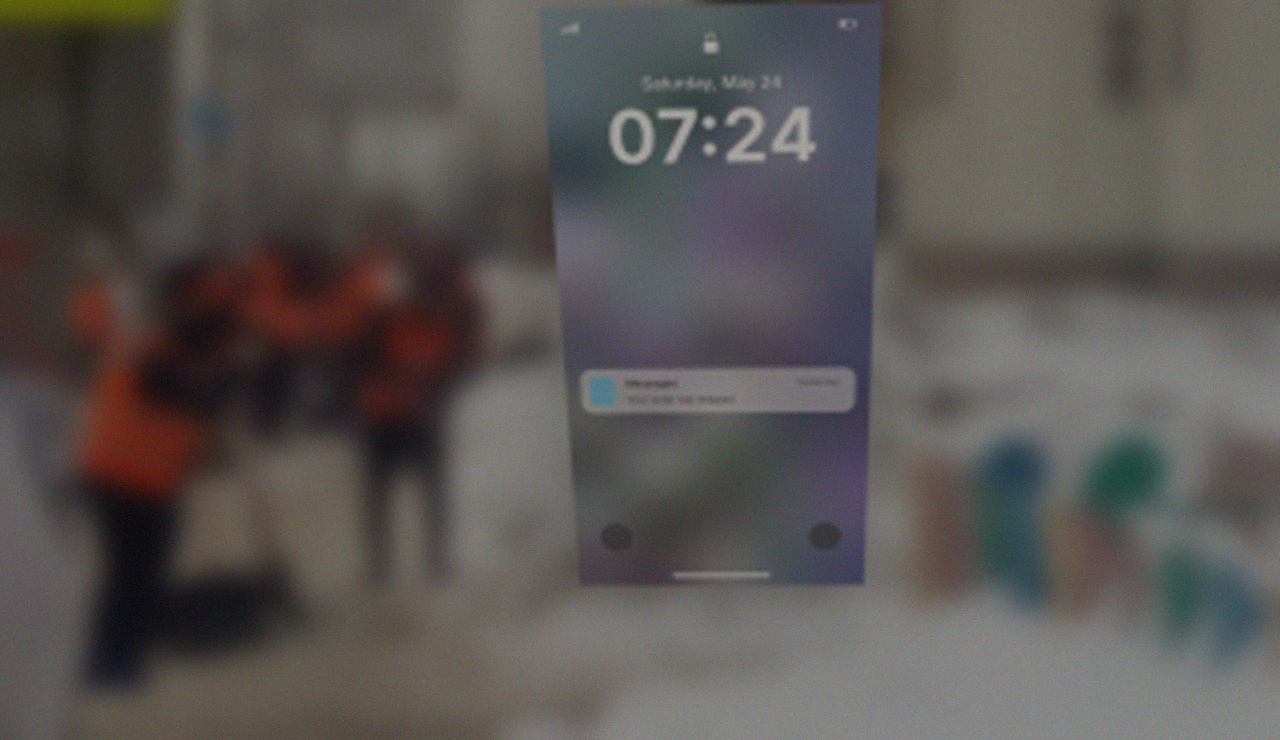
7:24
